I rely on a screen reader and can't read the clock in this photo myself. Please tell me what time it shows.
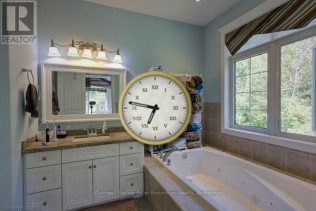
6:47
